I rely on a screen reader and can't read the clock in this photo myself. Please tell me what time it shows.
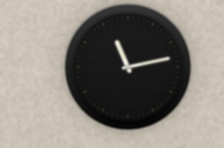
11:13
